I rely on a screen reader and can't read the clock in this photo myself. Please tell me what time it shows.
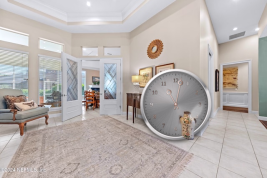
11:02
